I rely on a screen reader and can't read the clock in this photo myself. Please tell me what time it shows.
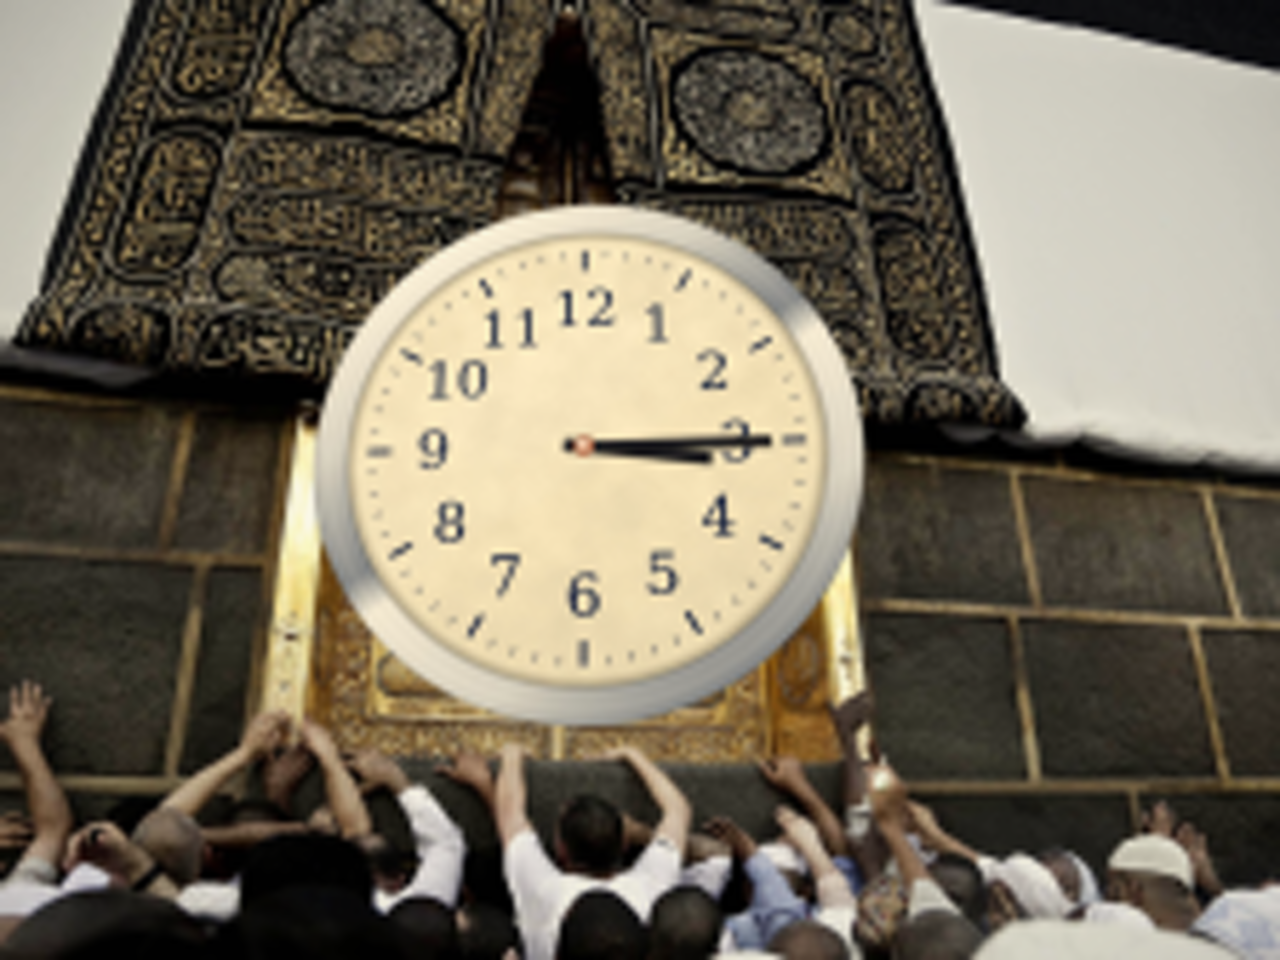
3:15
